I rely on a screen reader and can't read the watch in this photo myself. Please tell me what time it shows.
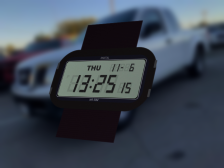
13:25:15
